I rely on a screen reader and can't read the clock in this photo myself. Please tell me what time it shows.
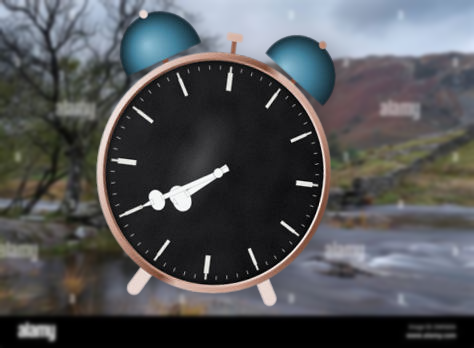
7:40
